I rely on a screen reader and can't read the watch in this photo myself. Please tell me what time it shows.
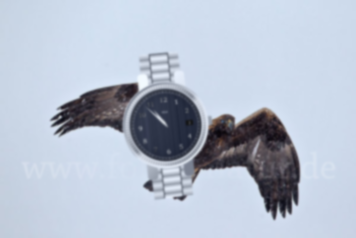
10:53
